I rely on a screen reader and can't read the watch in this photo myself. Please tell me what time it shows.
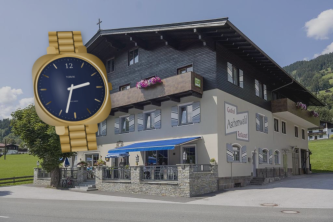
2:33
